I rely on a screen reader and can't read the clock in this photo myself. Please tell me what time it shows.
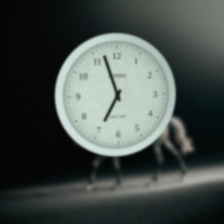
6:57
